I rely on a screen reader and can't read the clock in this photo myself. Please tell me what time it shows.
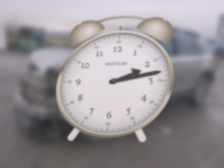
2:13
